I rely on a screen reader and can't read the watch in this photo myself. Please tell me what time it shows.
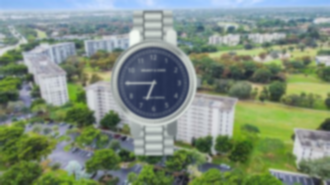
6:45
